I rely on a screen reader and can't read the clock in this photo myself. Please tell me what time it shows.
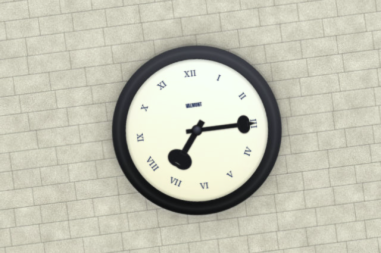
7:15
